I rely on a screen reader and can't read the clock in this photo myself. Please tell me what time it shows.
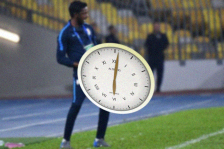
6:01
